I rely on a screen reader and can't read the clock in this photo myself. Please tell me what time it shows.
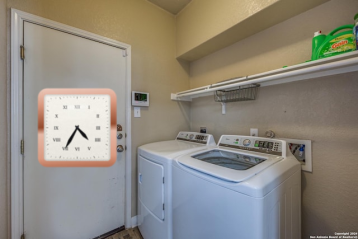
4:35
